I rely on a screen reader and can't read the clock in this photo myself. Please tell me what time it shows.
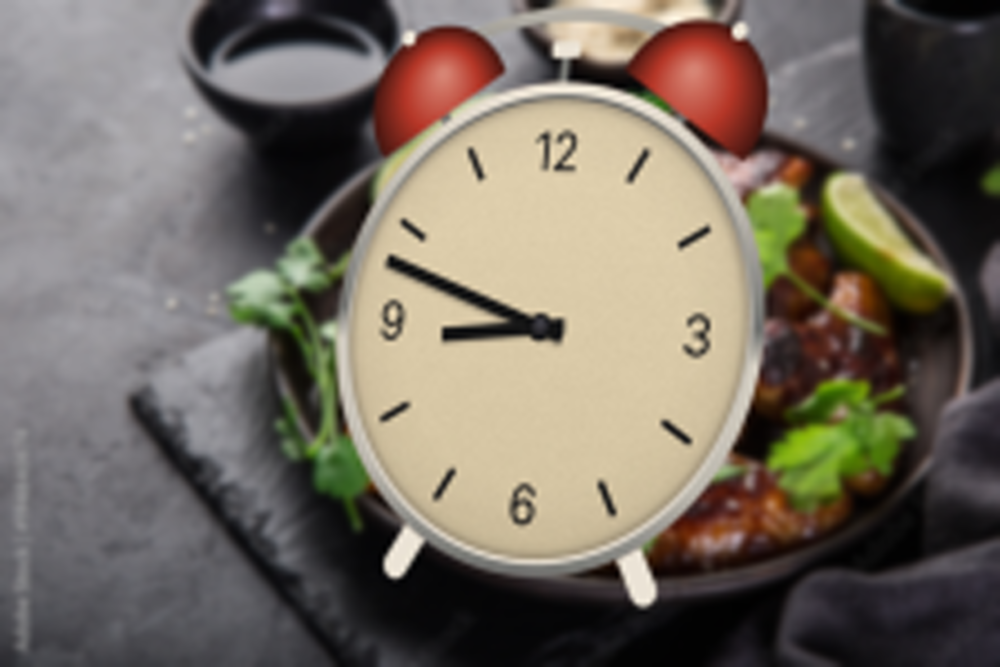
8:48
